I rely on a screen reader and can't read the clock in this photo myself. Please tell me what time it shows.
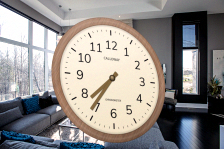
7:36
